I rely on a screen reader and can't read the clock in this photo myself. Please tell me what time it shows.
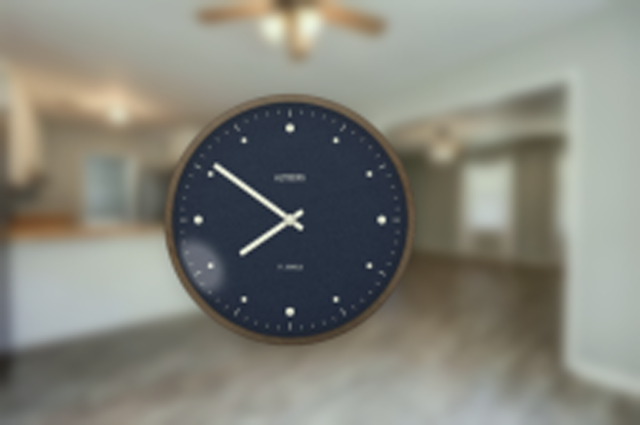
7:51
